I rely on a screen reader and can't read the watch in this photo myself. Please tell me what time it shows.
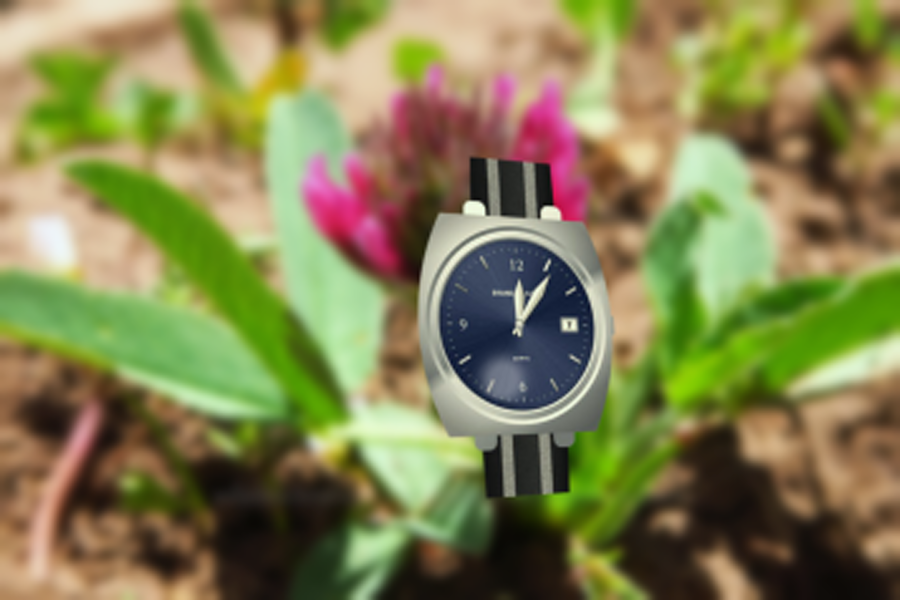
12:06
